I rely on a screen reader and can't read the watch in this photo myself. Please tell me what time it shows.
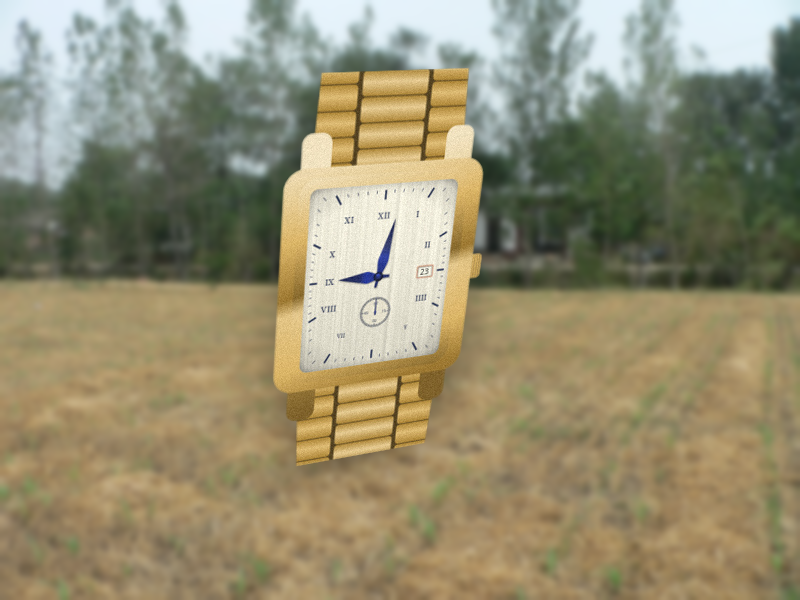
9:02
